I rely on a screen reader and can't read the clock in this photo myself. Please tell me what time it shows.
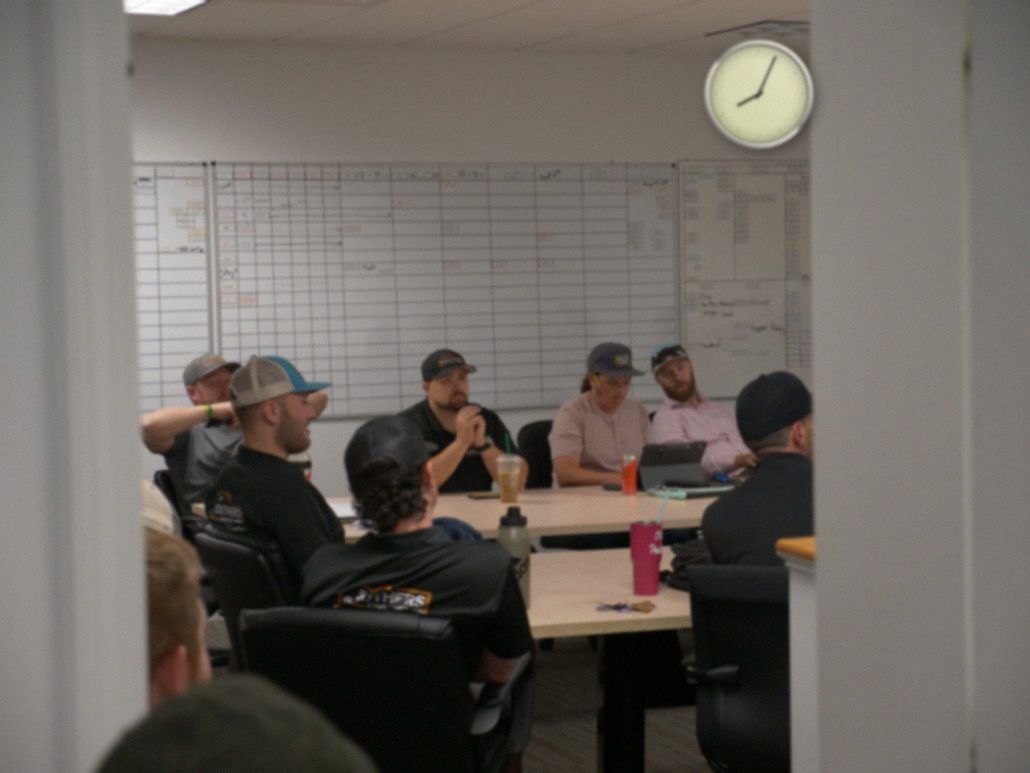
8:04
